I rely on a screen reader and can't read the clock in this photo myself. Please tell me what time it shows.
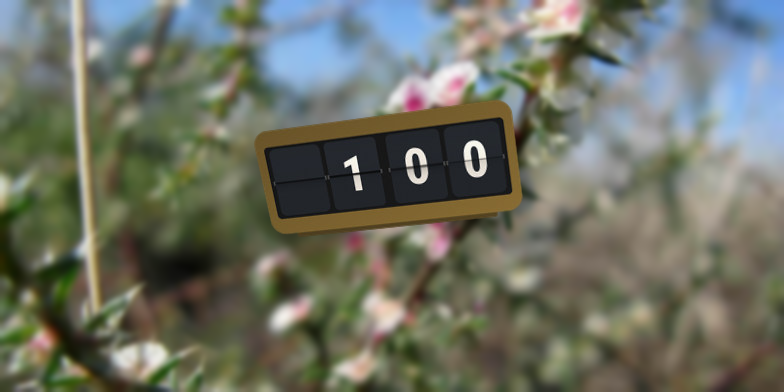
1:00
